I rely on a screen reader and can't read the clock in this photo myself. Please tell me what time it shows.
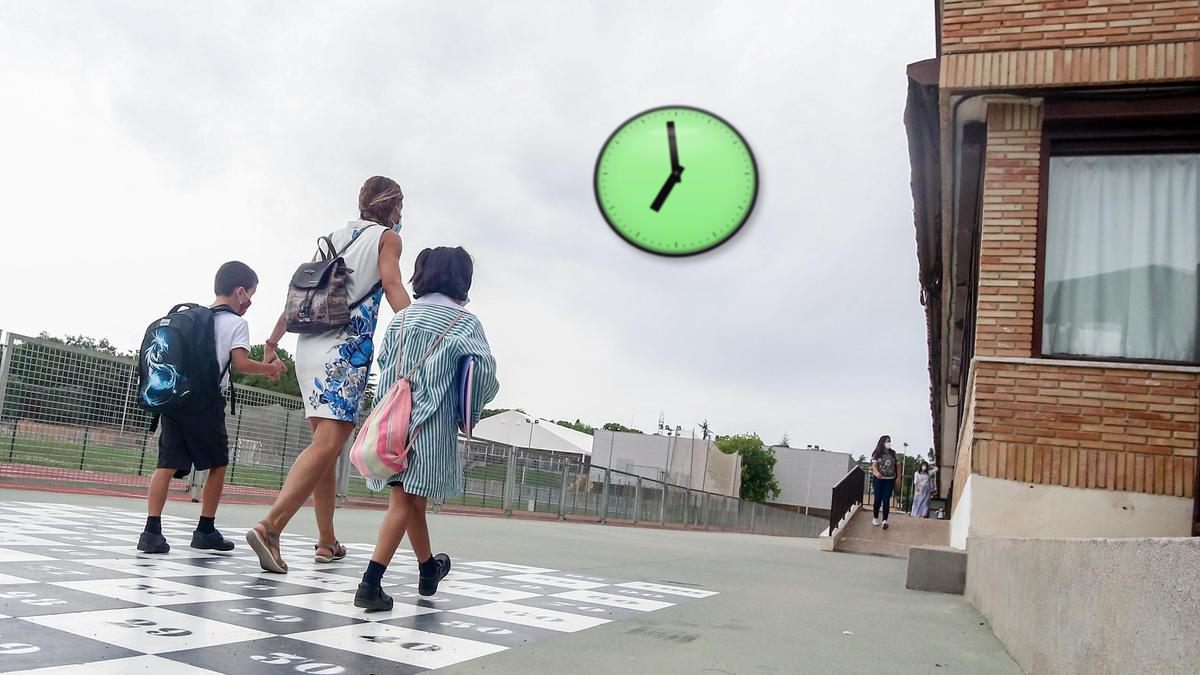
6:59
